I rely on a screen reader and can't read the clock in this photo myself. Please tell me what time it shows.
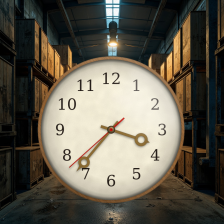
3:36:38
